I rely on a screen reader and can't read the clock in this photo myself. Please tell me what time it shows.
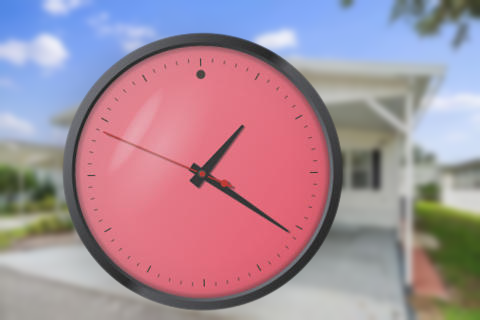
1:20:49
